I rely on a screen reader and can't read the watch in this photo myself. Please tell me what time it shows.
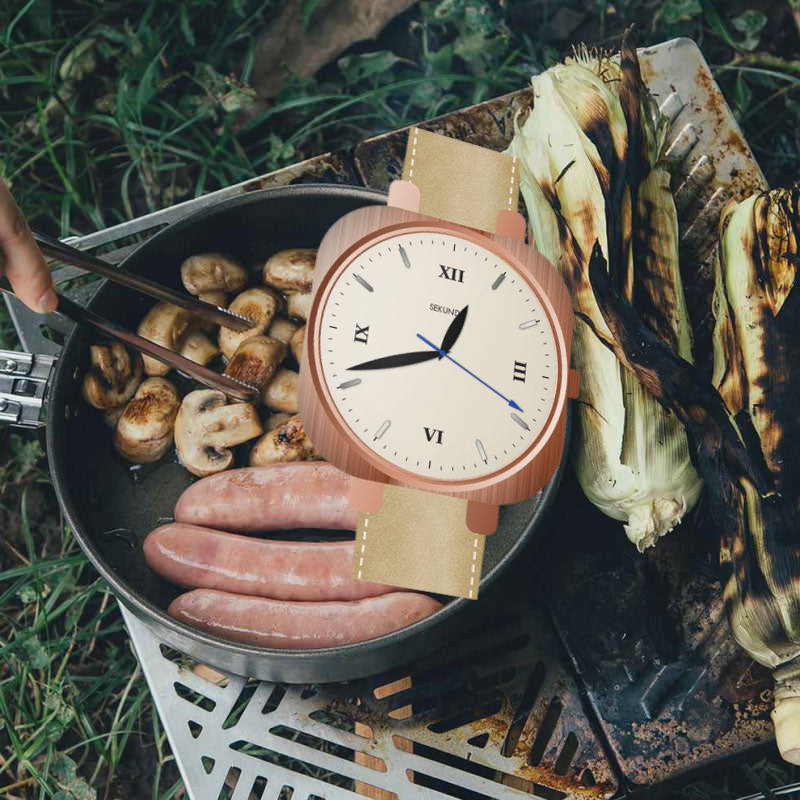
12:41:19
